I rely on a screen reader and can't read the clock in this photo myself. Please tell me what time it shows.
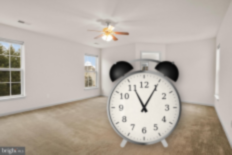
11:05
